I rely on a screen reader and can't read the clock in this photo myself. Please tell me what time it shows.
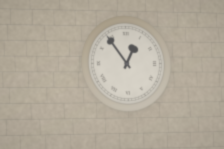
12:54
